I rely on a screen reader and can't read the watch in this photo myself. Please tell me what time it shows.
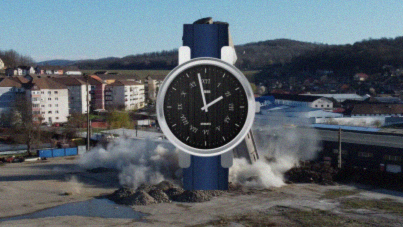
1:58
